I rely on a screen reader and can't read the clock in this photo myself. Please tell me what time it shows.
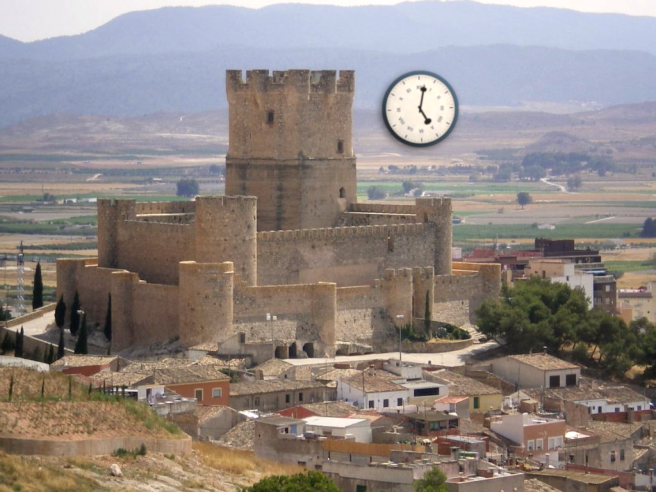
5:02
